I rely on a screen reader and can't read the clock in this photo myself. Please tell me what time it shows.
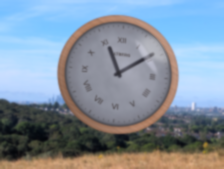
11:09
